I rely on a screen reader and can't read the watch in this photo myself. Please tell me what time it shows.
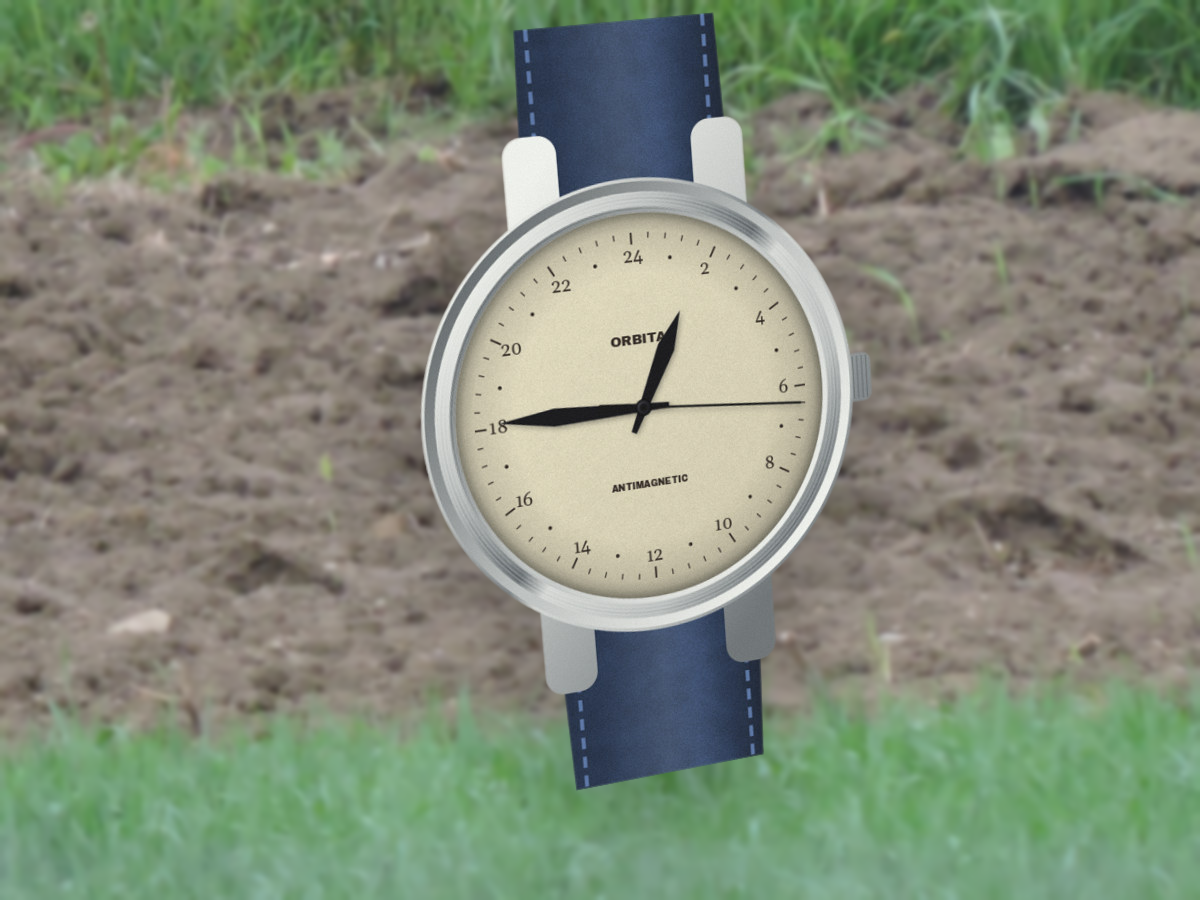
1:45:16
